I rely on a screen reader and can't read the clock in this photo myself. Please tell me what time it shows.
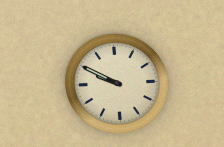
9:50
